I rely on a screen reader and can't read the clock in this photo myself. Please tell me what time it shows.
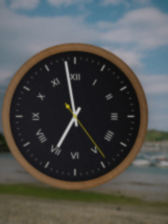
6:58:24
